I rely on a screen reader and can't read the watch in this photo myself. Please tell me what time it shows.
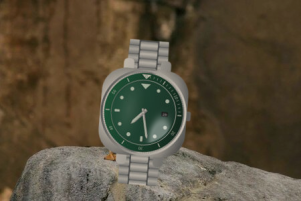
7:28
